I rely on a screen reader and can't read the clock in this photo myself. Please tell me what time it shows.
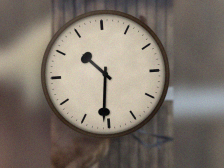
10:31
